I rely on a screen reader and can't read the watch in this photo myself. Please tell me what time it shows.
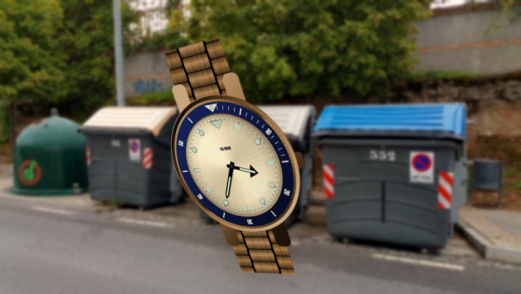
3:35
